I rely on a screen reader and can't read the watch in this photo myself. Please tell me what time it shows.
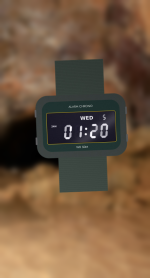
1:20
